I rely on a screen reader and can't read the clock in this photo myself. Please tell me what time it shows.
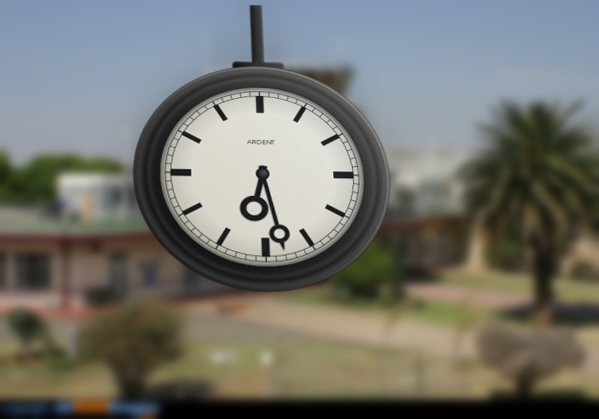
6:28
